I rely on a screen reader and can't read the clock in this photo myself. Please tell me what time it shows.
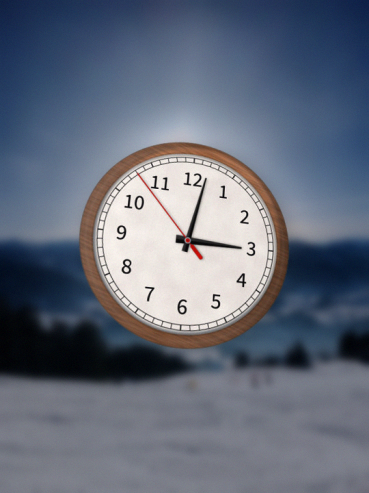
3:01:53
